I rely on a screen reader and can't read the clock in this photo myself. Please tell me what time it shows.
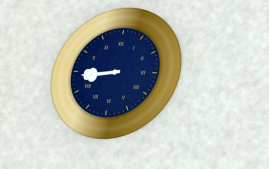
8:44
